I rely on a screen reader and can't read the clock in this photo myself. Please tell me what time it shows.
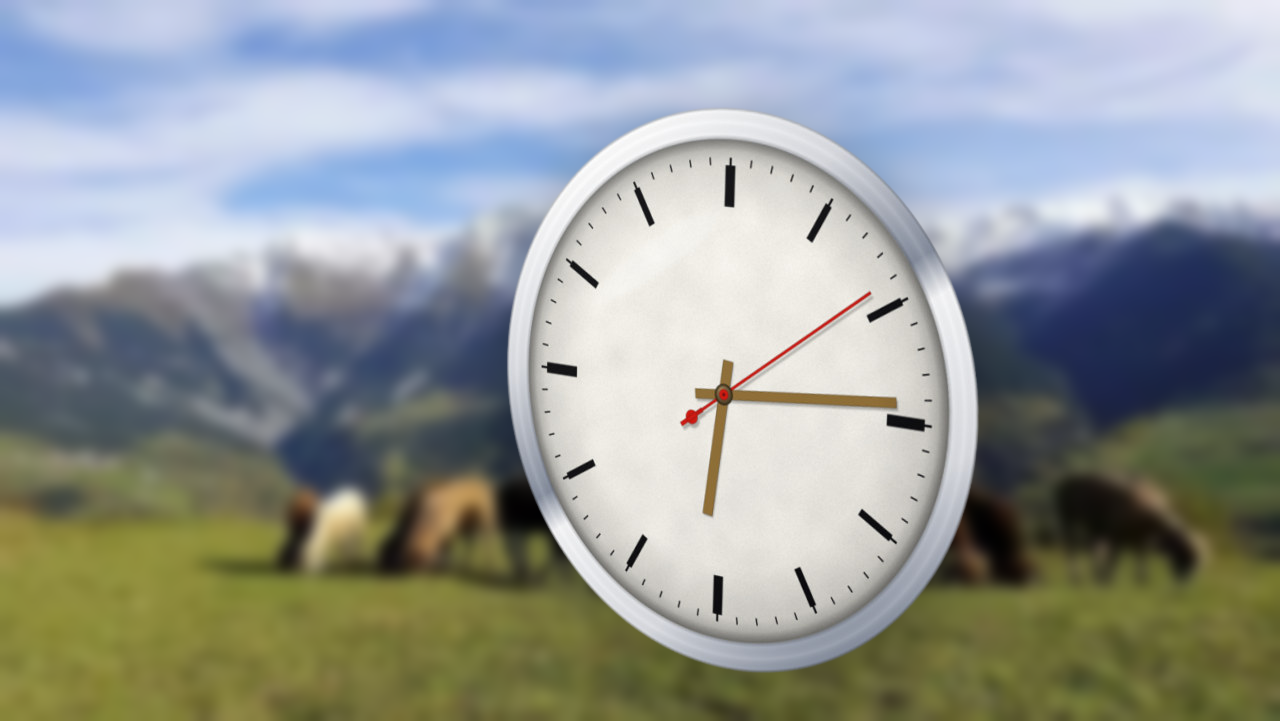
6:14:09
